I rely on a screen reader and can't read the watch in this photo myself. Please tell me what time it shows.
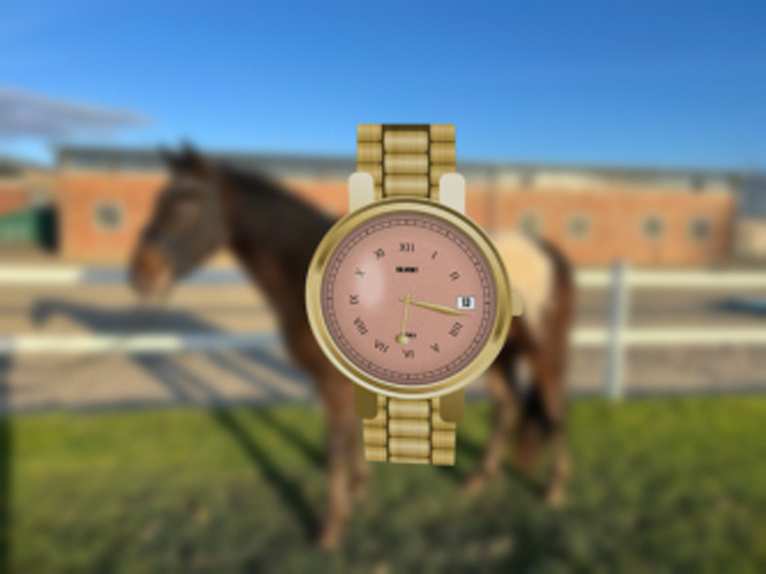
6:17
